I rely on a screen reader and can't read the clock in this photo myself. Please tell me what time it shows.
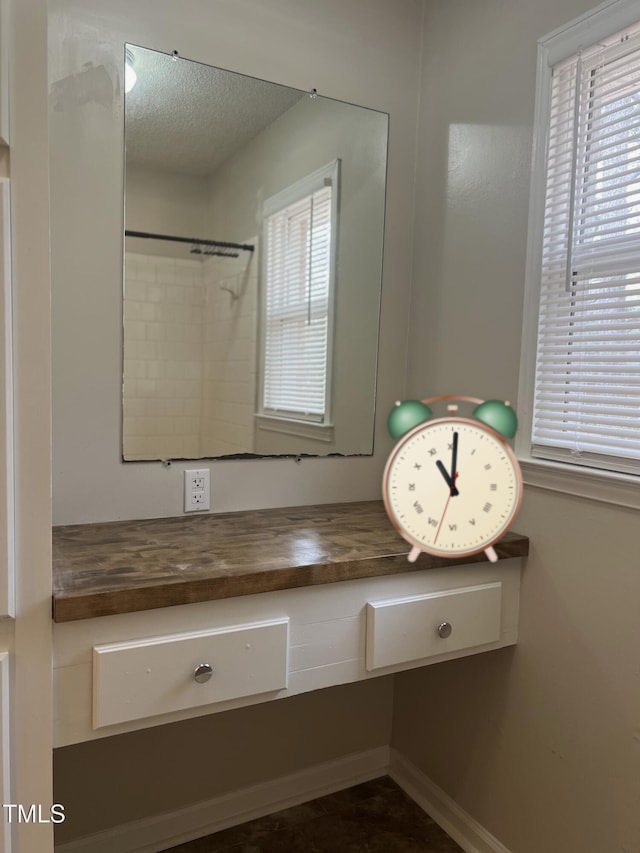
11:00:33
